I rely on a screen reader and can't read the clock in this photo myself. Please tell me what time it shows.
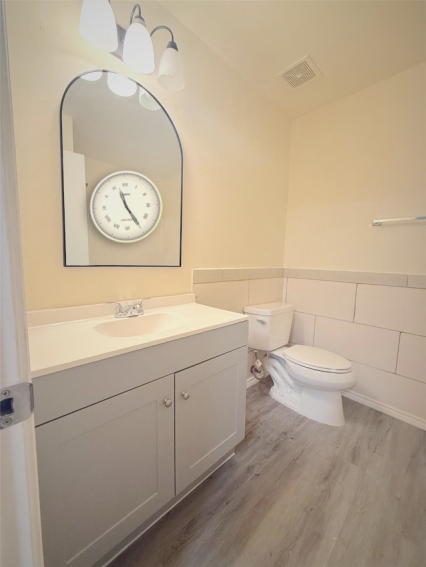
11:25
